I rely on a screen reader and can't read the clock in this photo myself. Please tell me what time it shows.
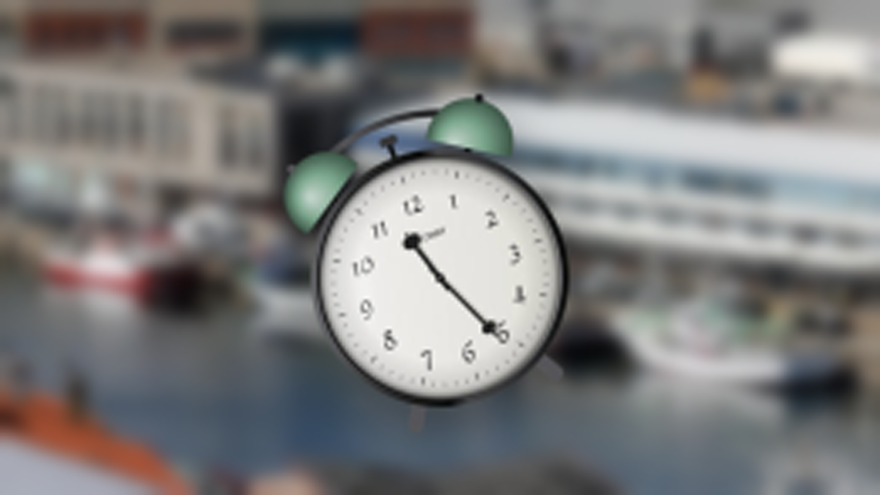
11:26
